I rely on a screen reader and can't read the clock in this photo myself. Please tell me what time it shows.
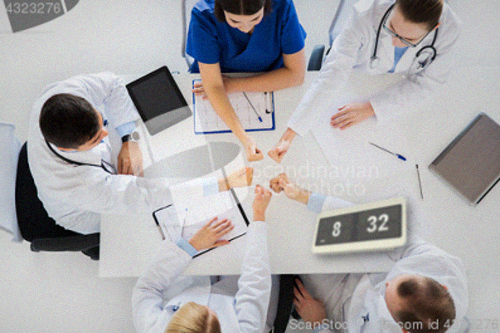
8:32
